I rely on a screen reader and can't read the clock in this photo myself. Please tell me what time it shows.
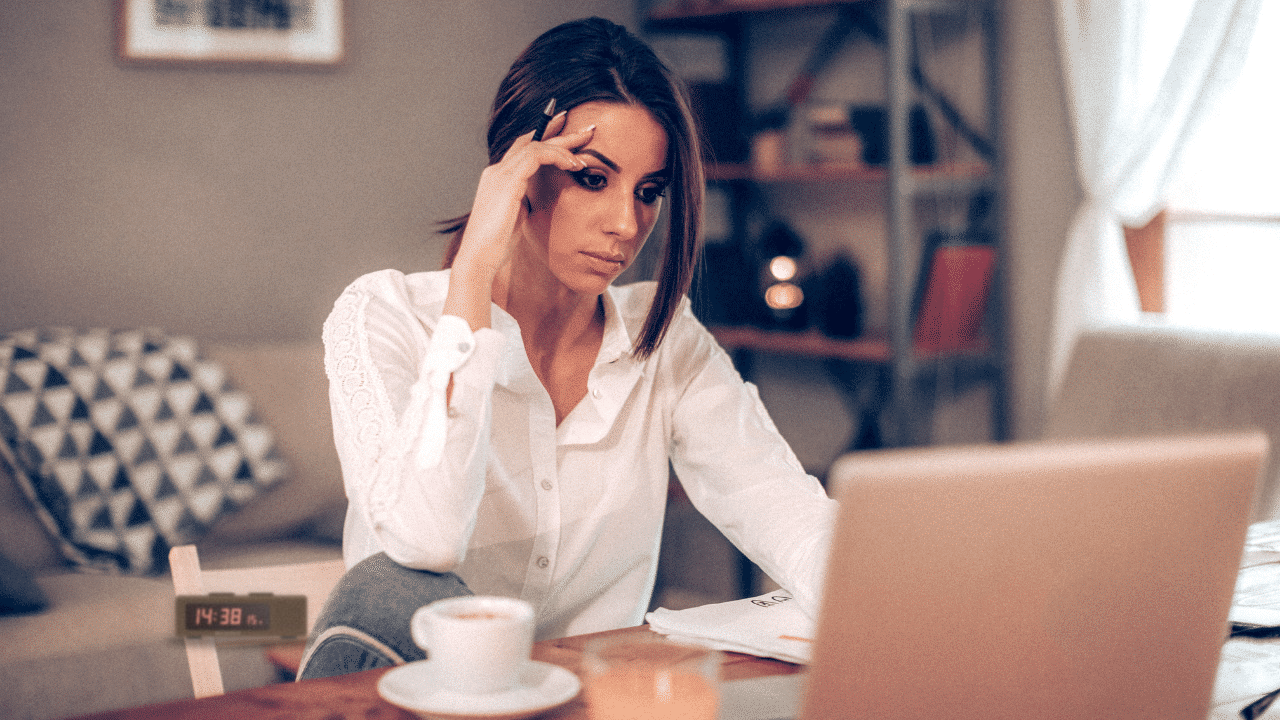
14:38
